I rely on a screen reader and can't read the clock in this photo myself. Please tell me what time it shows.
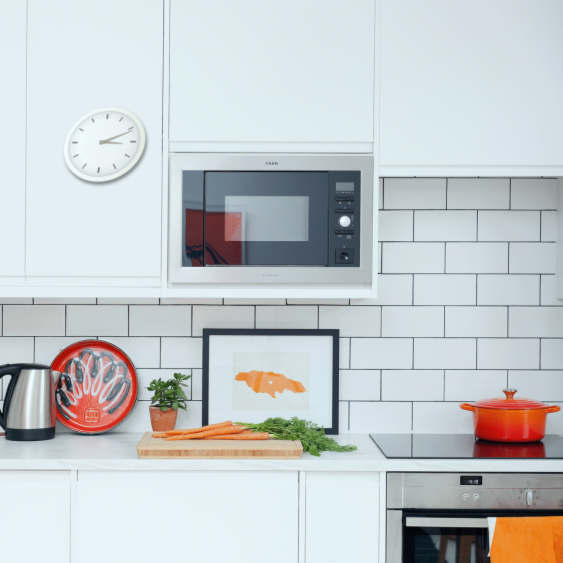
3:11
